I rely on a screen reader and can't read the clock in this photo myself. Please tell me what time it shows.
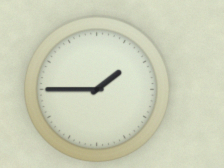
1:45
